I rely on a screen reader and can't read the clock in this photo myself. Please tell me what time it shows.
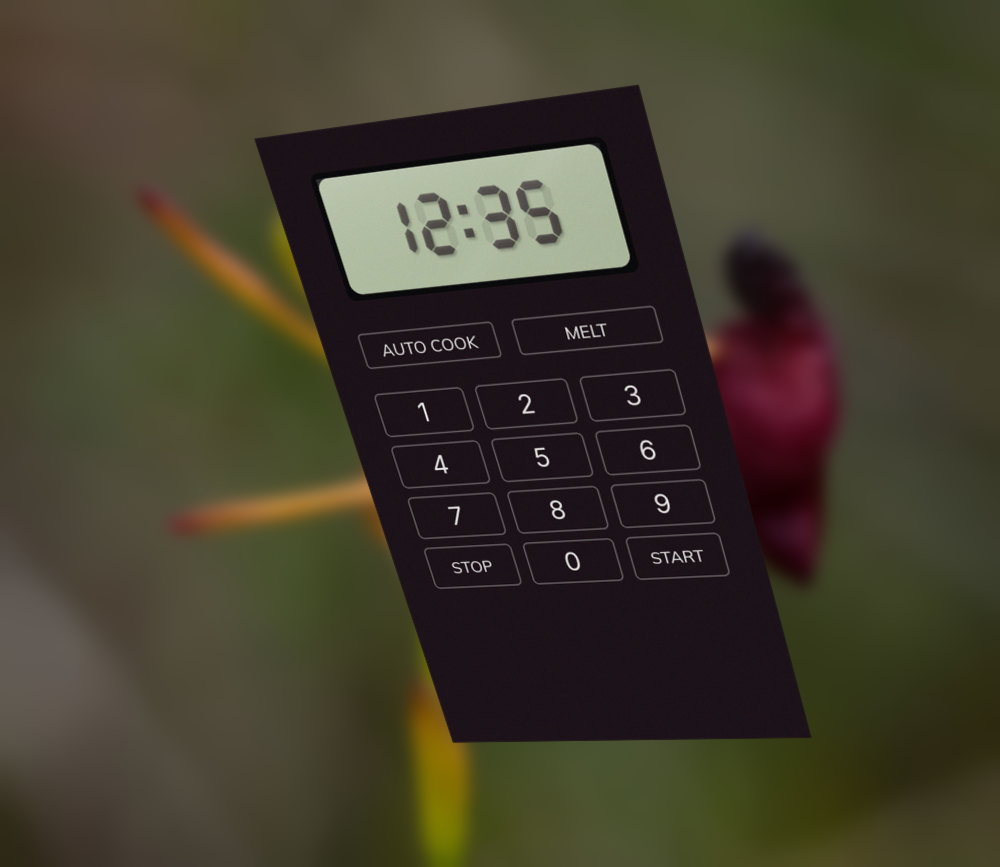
12:35
